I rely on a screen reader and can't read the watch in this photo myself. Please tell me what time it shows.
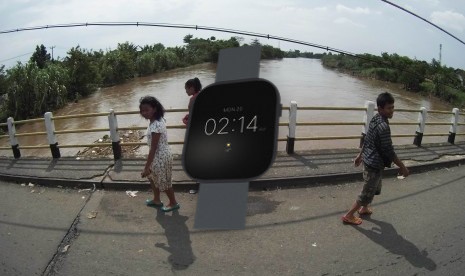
2:14
